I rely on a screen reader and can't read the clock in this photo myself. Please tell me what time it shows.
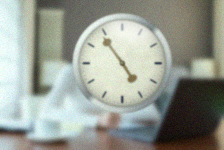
4:54
